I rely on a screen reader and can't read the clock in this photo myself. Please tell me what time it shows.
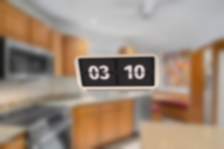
3:10
